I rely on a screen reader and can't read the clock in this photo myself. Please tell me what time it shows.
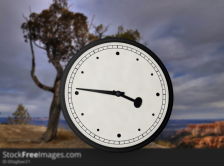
3:46
